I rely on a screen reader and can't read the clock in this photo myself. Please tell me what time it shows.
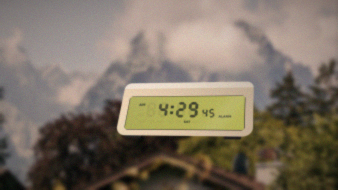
4:29:45
